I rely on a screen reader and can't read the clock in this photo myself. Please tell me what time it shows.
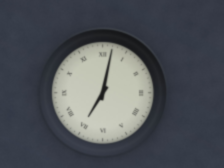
7:02
